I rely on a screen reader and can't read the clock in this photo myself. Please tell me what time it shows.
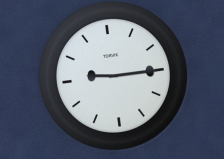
9:15
